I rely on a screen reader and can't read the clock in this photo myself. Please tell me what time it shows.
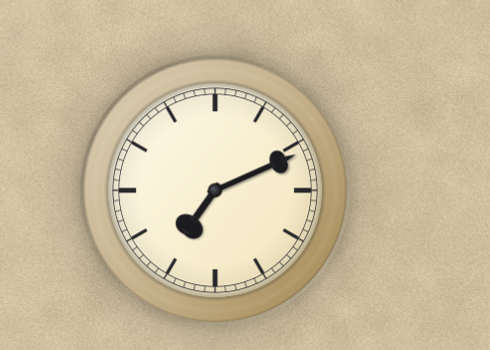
7:11
